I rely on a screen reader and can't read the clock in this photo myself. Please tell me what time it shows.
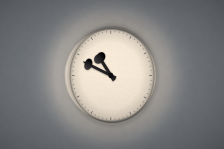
10:49
